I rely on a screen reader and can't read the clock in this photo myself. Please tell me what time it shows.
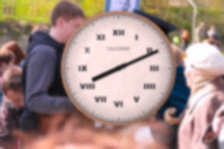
8:11
